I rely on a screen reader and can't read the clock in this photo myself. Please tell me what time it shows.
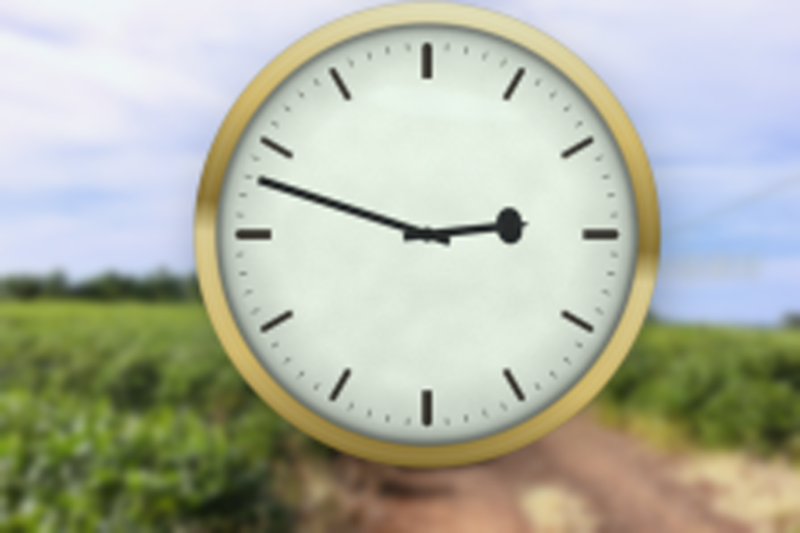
2:48
